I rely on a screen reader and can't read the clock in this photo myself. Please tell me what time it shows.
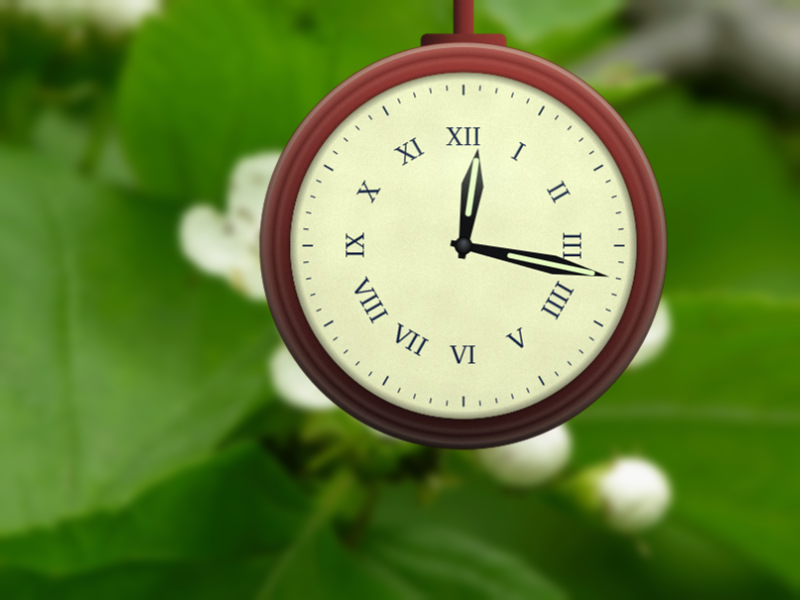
12:17
